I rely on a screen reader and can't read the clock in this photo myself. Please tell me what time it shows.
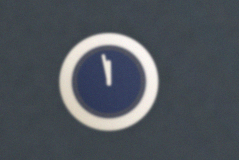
11:58
